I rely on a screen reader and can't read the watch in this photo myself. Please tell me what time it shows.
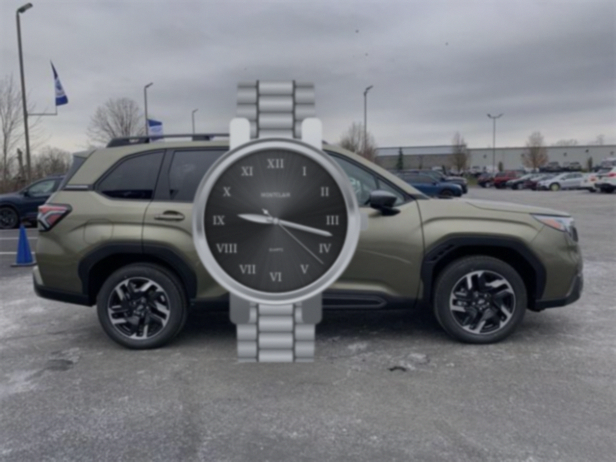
9:17:22
